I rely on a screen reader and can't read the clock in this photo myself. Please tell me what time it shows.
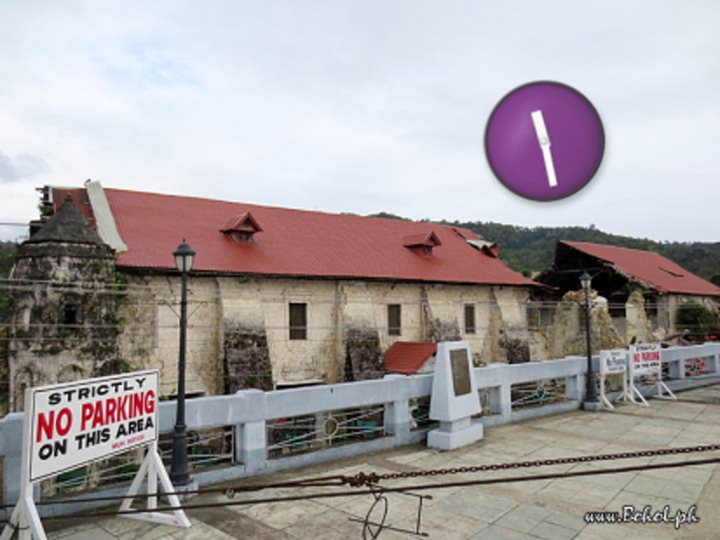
11:28
